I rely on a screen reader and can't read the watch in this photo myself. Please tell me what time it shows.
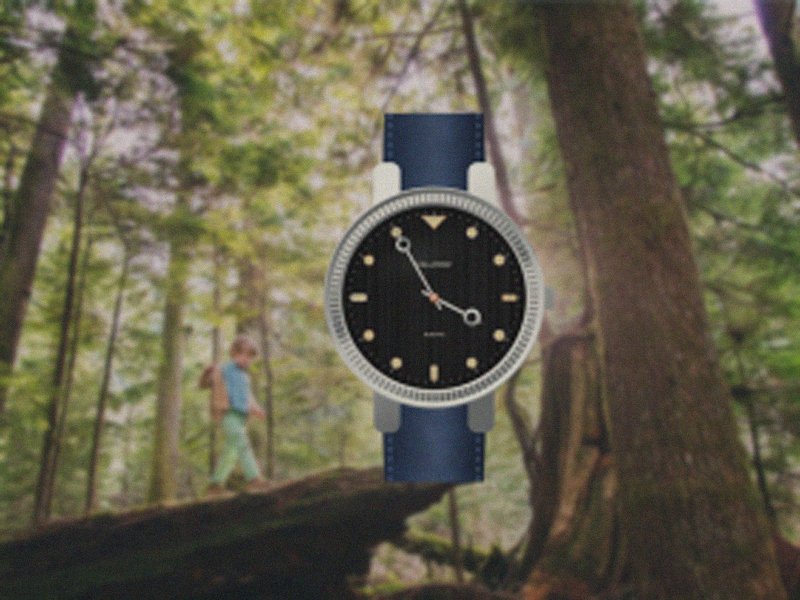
3:55
